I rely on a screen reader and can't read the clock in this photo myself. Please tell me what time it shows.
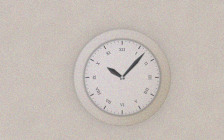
10:07
